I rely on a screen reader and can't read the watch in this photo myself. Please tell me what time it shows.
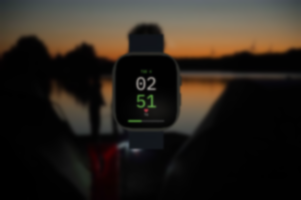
2:51
